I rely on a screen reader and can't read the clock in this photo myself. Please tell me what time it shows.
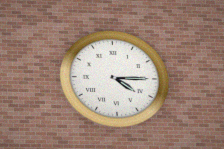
4:15
